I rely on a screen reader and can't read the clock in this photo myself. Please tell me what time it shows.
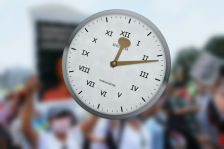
12:11
